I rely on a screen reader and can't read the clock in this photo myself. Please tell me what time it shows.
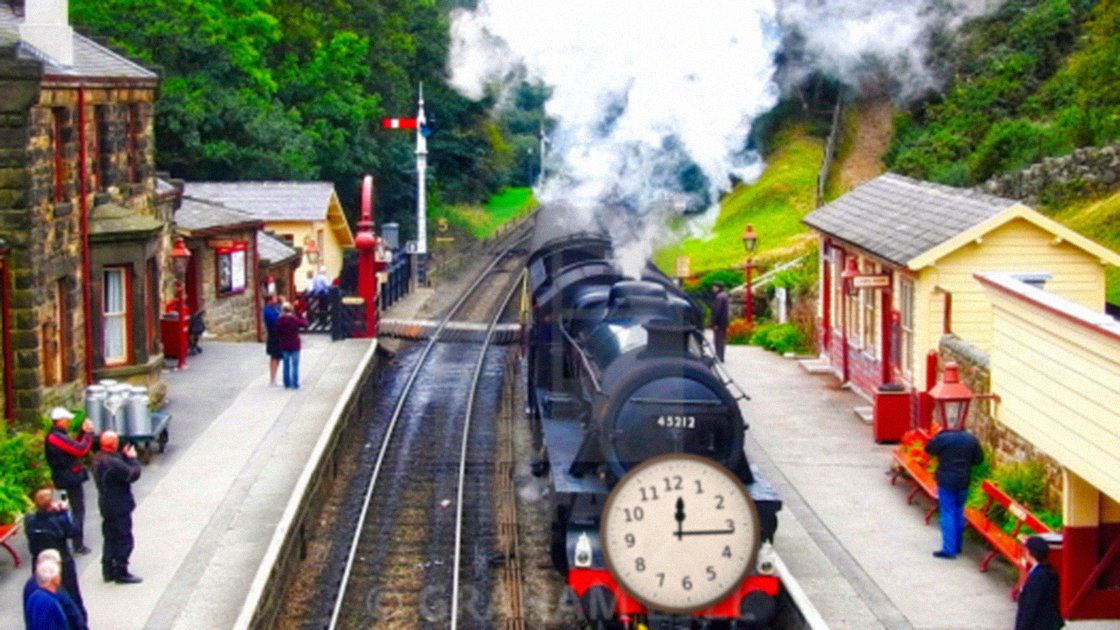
12:16
